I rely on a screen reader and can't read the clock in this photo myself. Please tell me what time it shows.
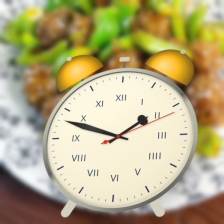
1:48:11
